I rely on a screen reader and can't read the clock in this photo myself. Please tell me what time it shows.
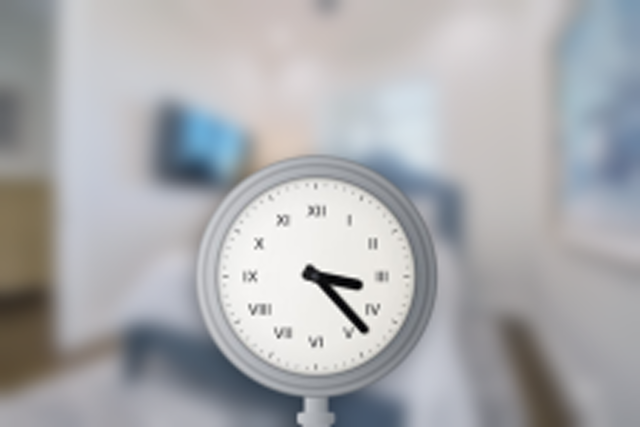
3:23
